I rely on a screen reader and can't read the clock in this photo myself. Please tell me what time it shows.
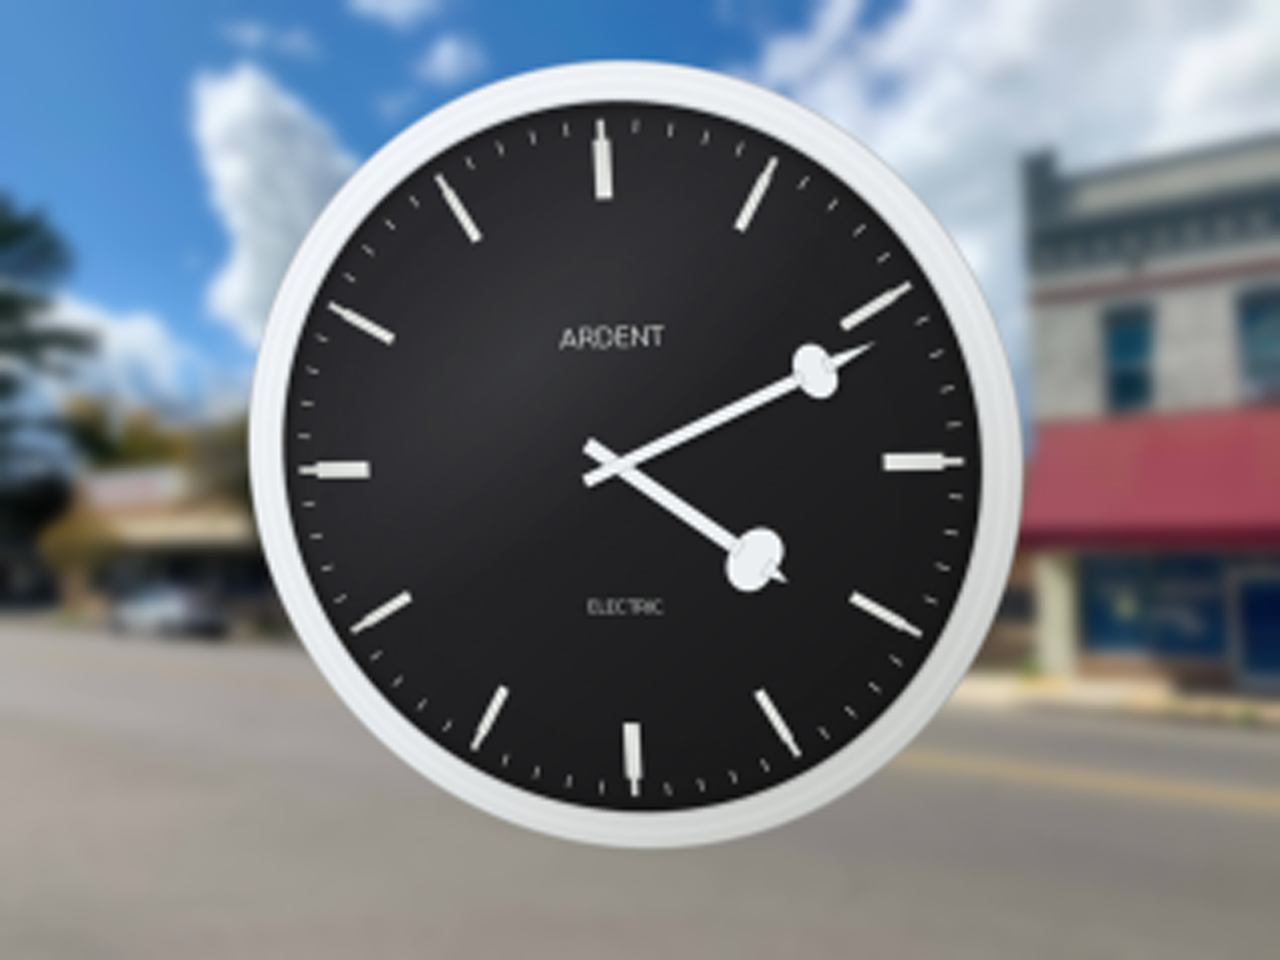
4:11
